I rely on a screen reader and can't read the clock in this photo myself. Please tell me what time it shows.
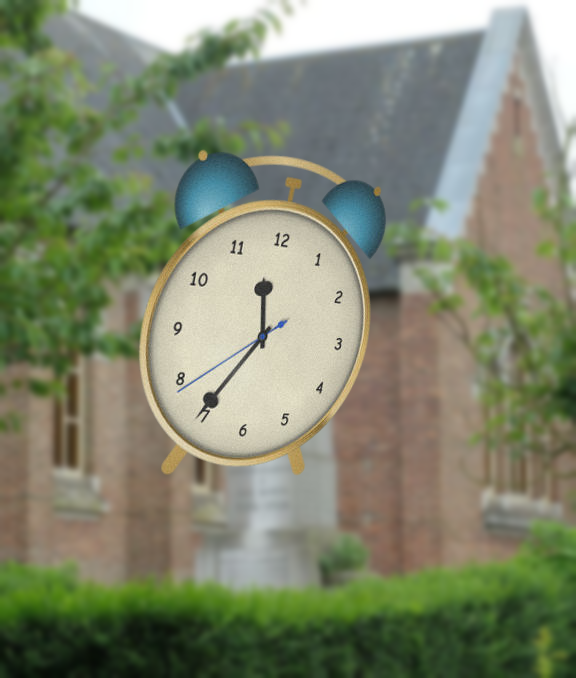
11:35:39
